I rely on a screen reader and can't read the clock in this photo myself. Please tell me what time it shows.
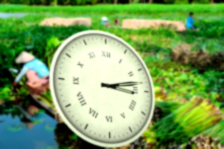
3:13
